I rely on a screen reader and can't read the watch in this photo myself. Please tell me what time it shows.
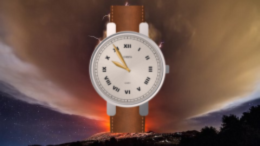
9:55
